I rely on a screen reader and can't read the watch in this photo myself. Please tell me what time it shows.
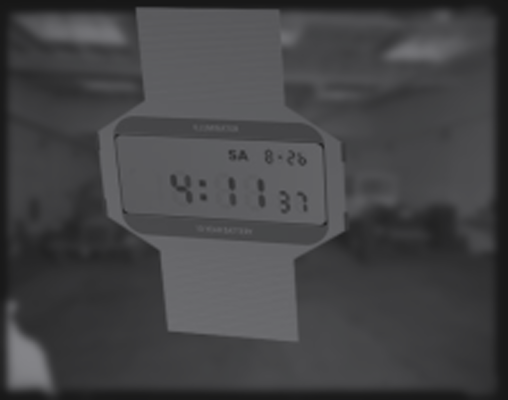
4:11:37
